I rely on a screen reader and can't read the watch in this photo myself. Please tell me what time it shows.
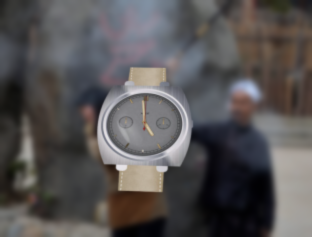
4:59
